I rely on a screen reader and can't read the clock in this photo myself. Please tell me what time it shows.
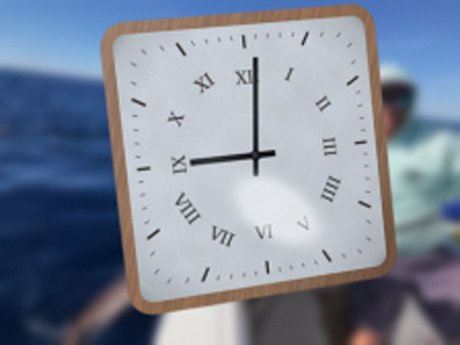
9:01
